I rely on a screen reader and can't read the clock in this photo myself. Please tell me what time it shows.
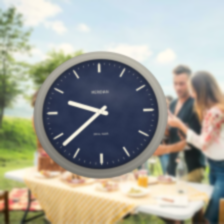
9:38
